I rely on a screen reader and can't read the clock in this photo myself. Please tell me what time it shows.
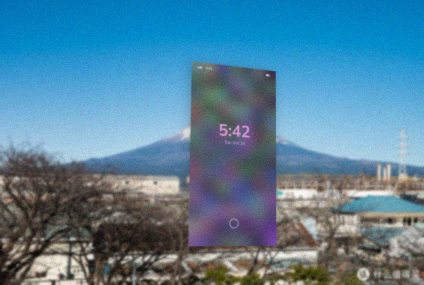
5:42
